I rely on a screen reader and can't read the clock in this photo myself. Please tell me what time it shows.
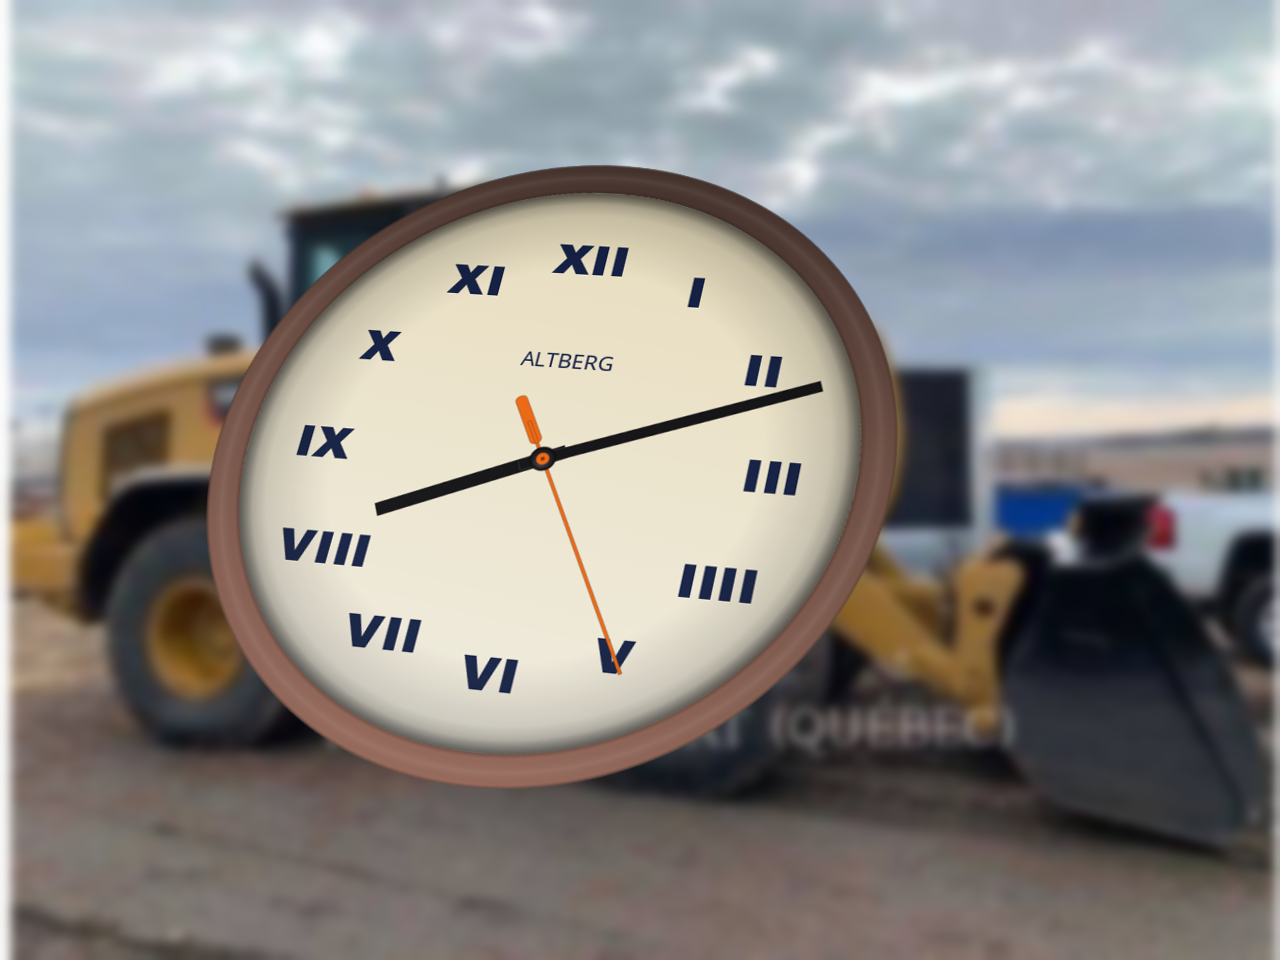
8:11:25
